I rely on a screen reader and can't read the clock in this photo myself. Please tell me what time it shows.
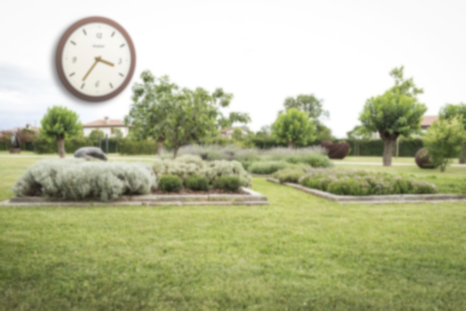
3:36
